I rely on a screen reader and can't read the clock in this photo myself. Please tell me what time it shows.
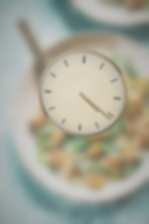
4:21
